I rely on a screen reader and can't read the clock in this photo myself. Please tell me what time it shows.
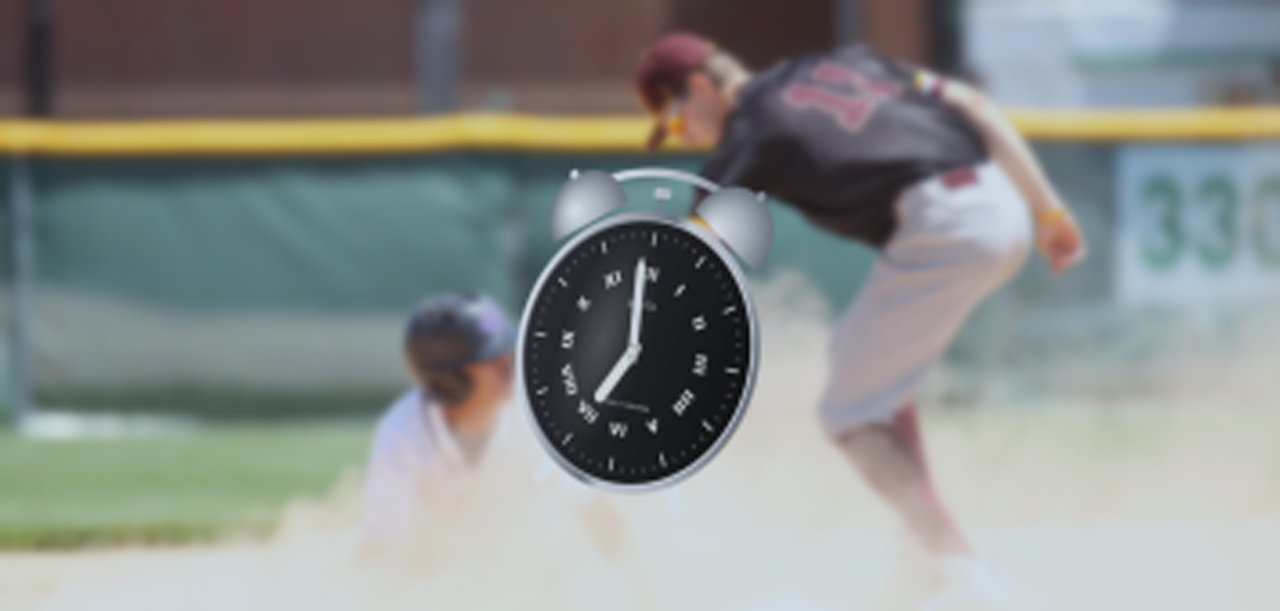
6:59
